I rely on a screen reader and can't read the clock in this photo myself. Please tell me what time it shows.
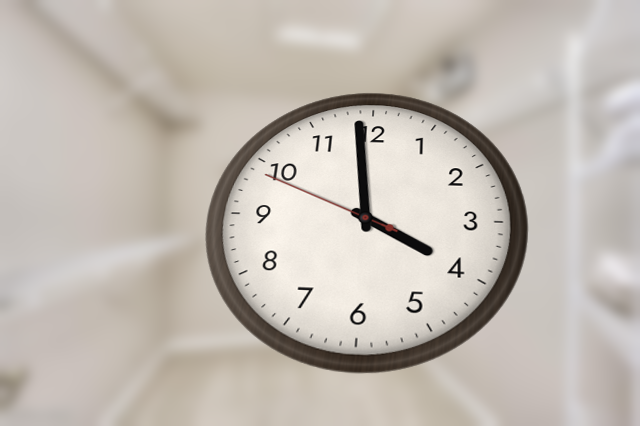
3:58:49
